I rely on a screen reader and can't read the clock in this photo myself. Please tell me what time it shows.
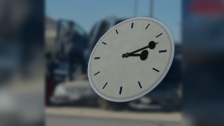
3:12
